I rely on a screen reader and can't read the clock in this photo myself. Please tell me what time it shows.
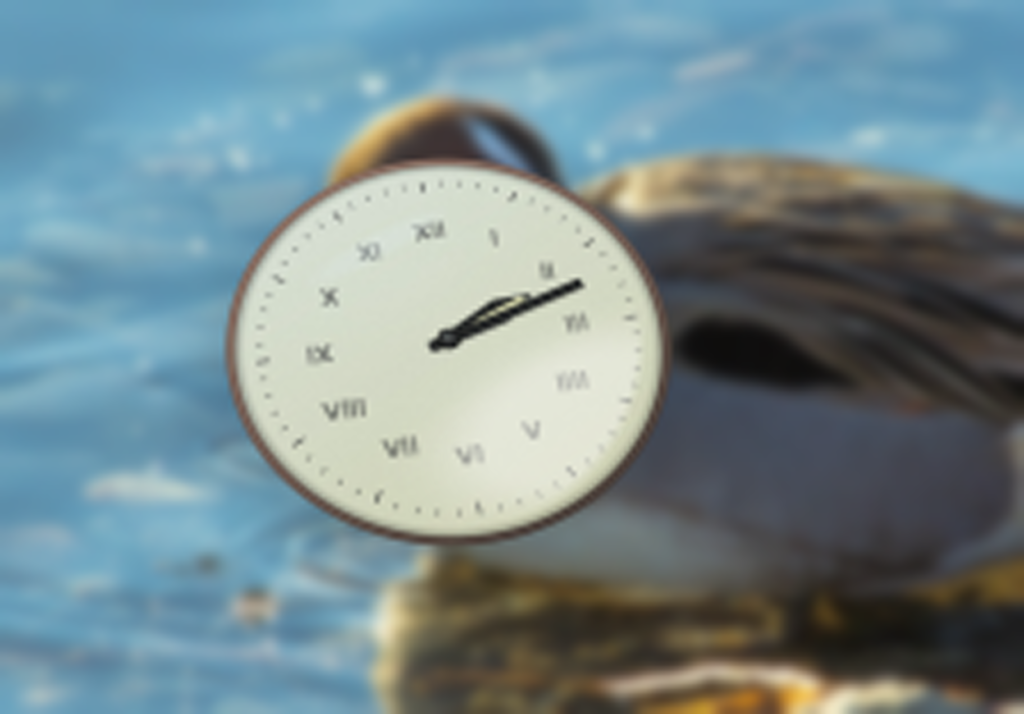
2:12
